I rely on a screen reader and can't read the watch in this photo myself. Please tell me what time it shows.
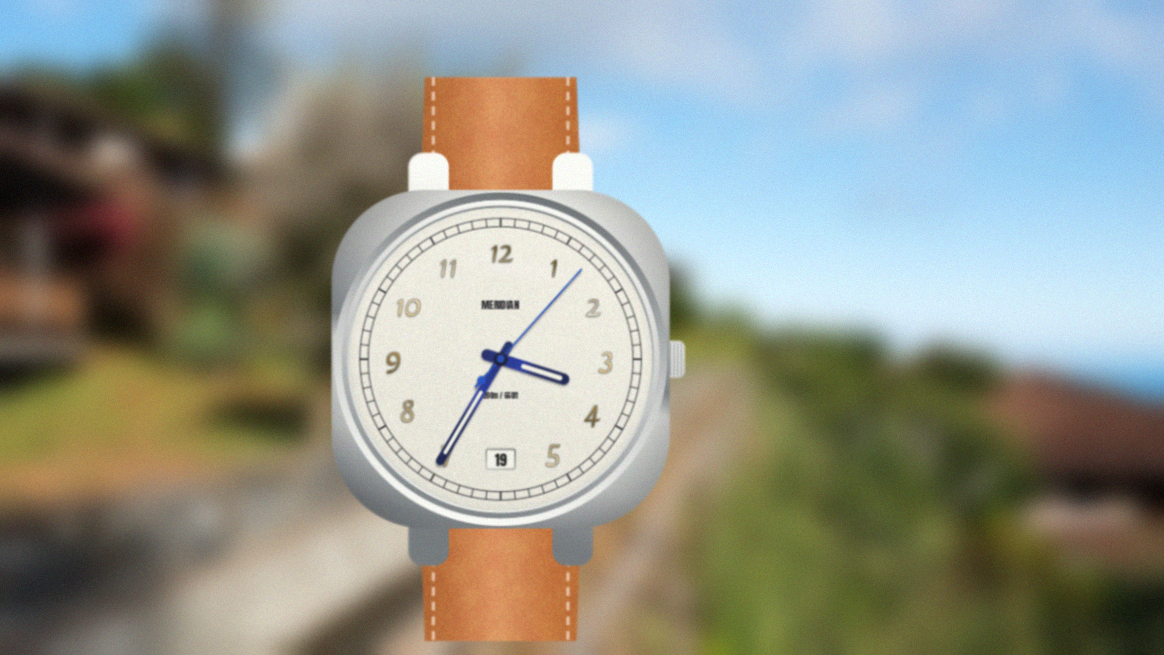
3:35:07
